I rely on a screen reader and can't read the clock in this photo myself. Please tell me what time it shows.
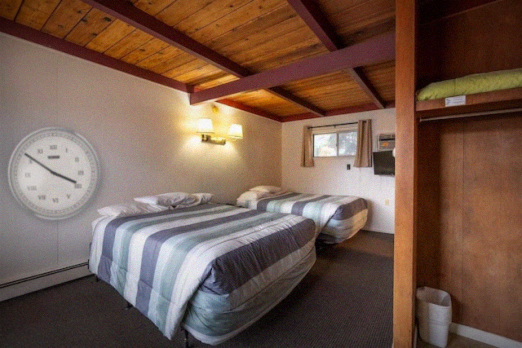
3:51
